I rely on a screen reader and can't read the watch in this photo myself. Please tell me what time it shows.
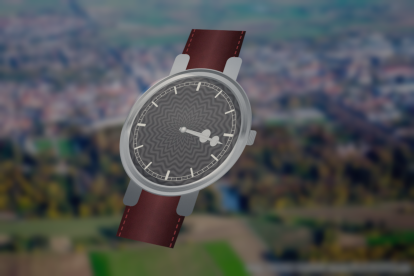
3:17
